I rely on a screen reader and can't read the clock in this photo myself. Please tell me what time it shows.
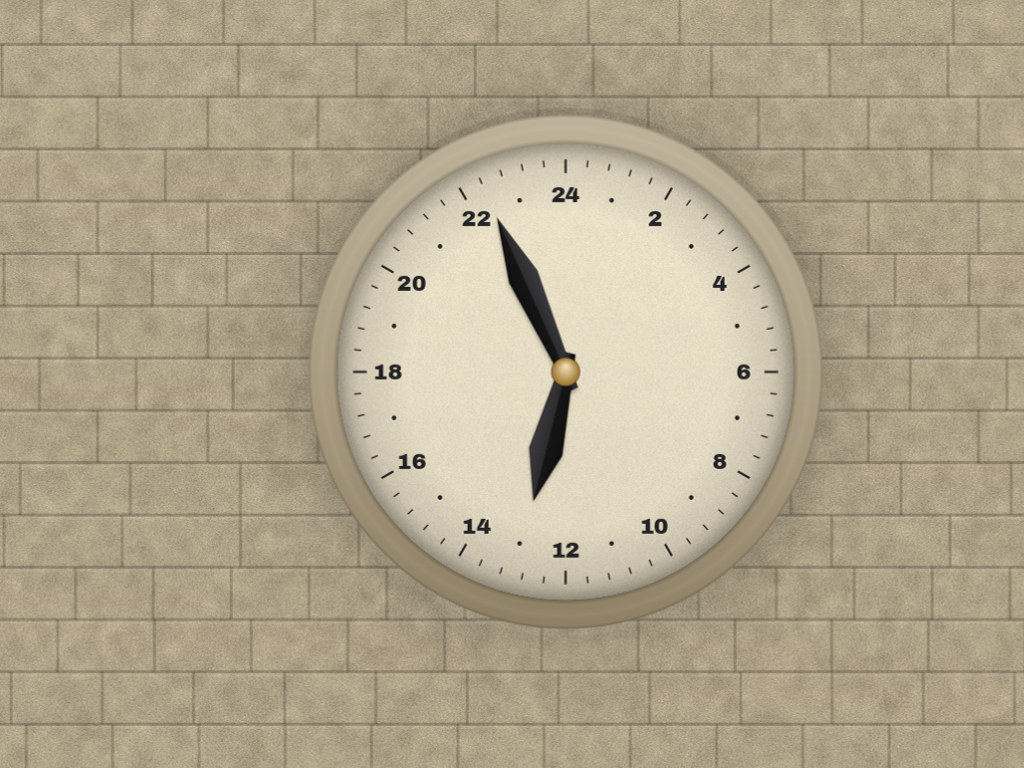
12:56
